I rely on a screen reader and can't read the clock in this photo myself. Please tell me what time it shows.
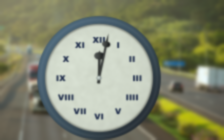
12:02
